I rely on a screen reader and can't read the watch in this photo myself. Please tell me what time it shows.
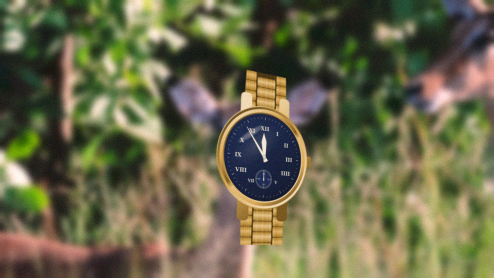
11:54
